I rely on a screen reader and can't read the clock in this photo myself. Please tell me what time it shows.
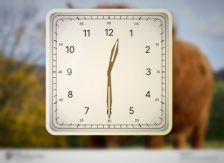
12:30
